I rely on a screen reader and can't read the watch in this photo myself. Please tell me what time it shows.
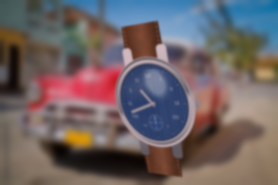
10:42
